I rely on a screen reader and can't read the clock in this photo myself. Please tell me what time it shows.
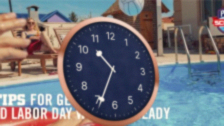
10:34
